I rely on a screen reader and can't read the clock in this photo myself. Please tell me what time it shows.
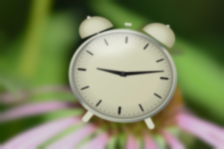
9:13
